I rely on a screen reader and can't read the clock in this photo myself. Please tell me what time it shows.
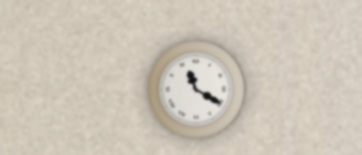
11:20
